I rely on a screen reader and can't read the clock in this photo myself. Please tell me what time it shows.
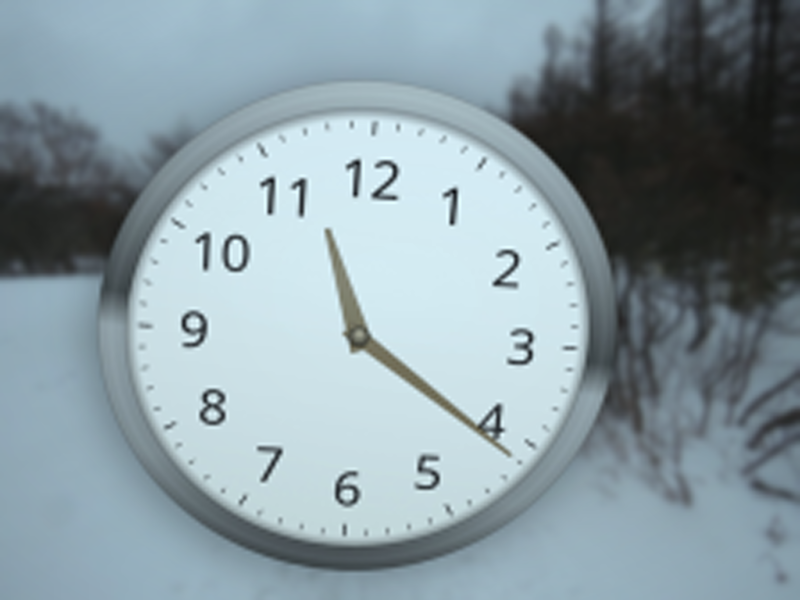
11:21
